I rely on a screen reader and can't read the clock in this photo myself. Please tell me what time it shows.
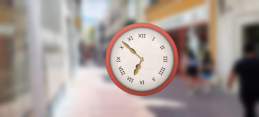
6:52
